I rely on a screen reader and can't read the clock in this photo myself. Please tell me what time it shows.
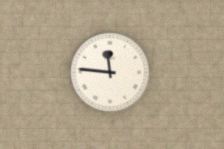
11:46
